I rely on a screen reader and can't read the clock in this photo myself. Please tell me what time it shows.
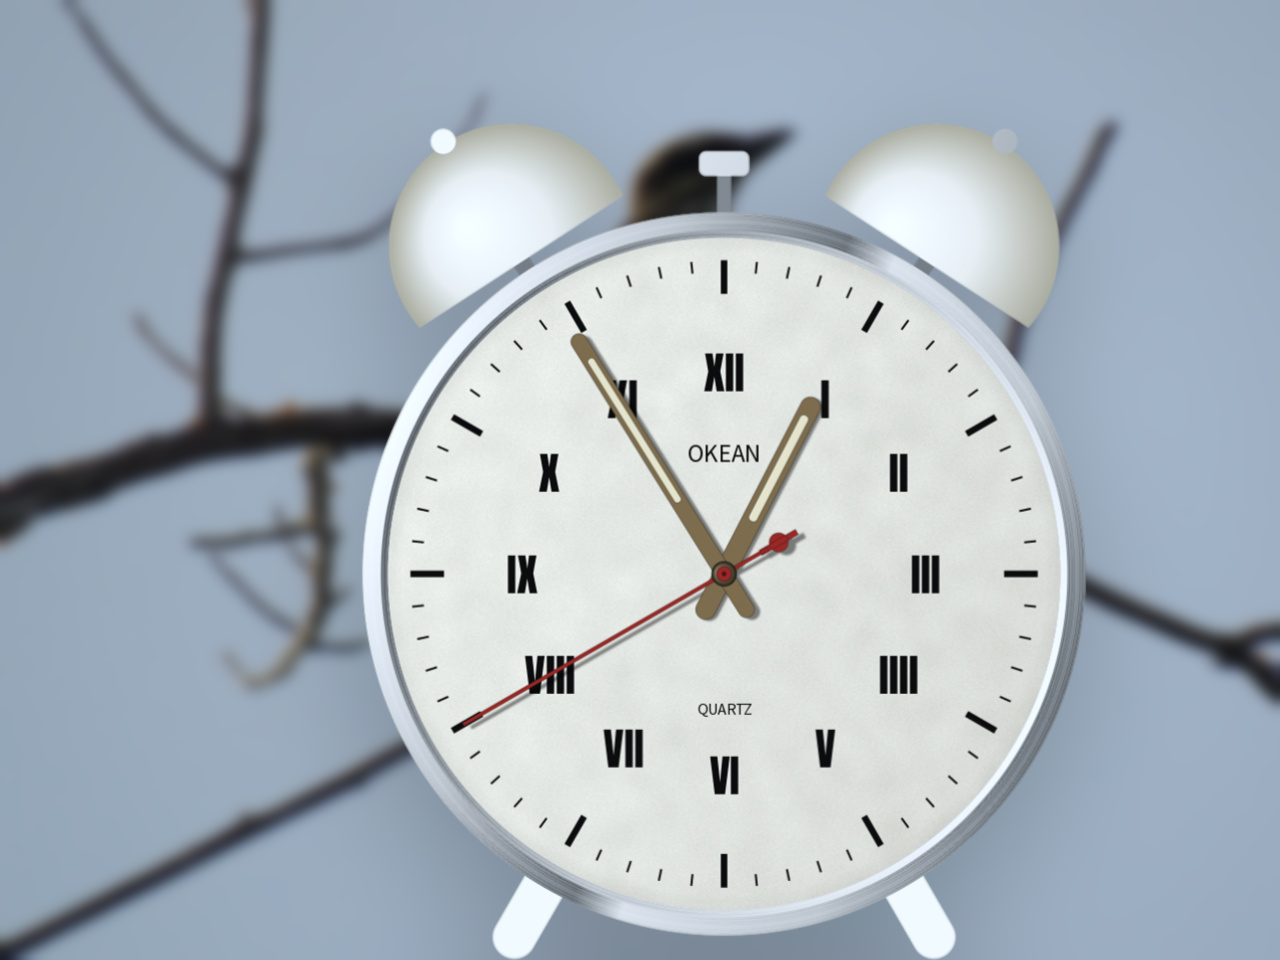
12:54:40
